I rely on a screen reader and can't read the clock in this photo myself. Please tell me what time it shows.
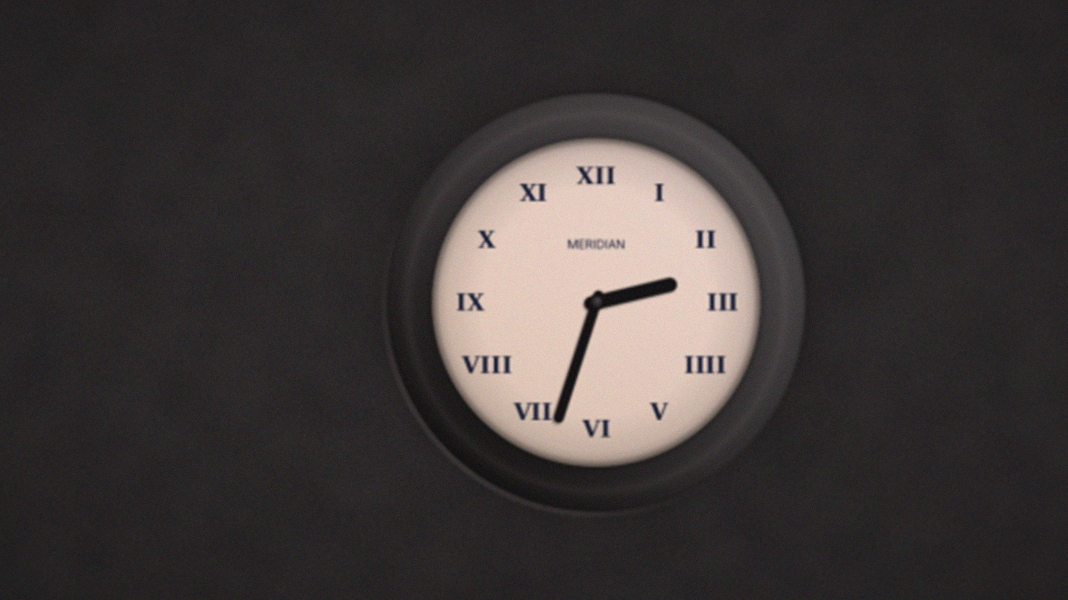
2:33
